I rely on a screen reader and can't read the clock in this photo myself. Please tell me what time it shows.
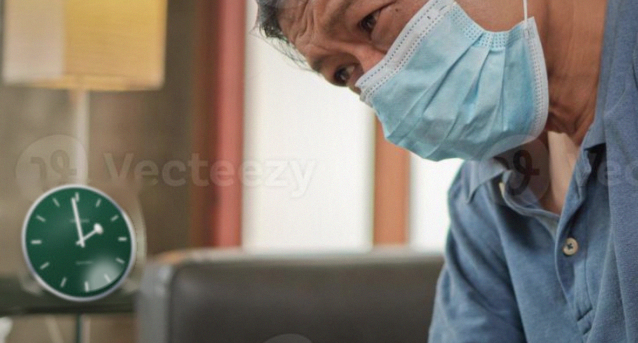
1:59
